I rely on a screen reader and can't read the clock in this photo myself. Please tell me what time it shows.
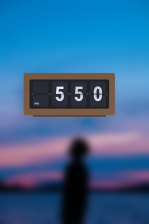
5:50
